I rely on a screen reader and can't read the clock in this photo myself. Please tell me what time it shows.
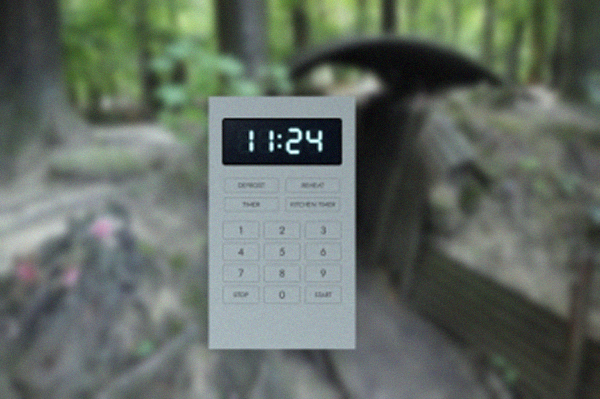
11:24
